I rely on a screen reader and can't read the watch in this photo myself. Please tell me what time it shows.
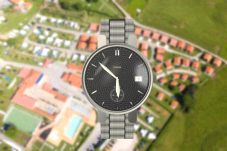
5:52
